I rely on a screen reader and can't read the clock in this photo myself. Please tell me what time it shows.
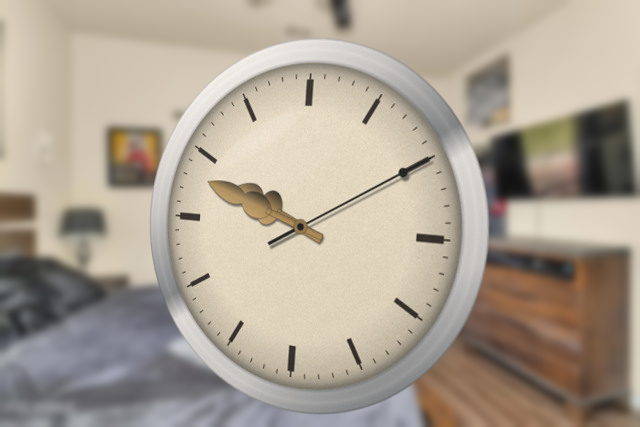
9:48:10
